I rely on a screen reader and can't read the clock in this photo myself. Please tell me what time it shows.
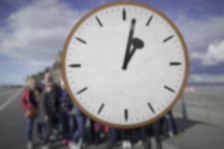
1:02
